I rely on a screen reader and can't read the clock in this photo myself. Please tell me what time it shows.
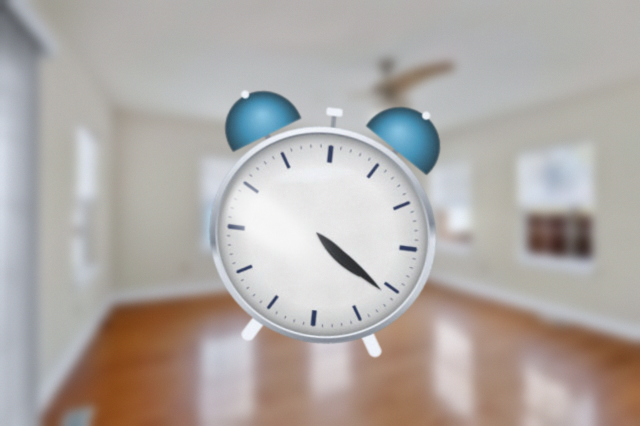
4:21
